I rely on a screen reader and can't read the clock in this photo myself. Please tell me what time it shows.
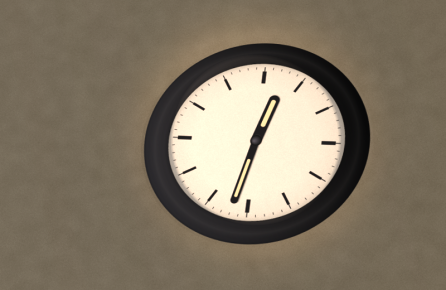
12:32
